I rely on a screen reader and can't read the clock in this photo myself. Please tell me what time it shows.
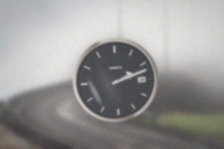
2:12
